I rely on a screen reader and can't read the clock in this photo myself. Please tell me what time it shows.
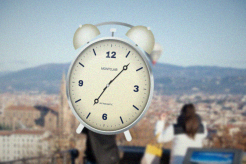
7:07
